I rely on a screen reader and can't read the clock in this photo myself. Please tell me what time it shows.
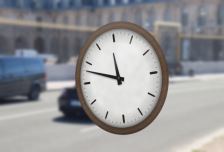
11:48
